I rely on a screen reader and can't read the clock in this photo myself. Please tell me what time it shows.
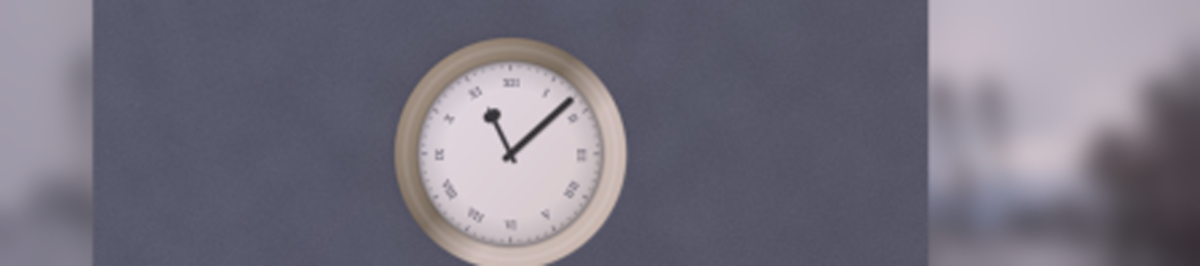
11:08
